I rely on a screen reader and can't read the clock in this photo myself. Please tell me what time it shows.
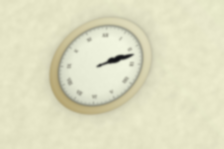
2:12
